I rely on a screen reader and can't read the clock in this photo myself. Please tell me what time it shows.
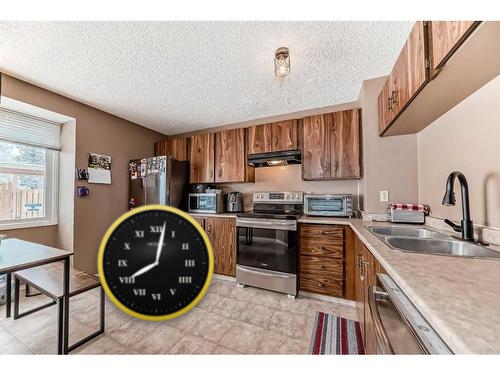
8:02
